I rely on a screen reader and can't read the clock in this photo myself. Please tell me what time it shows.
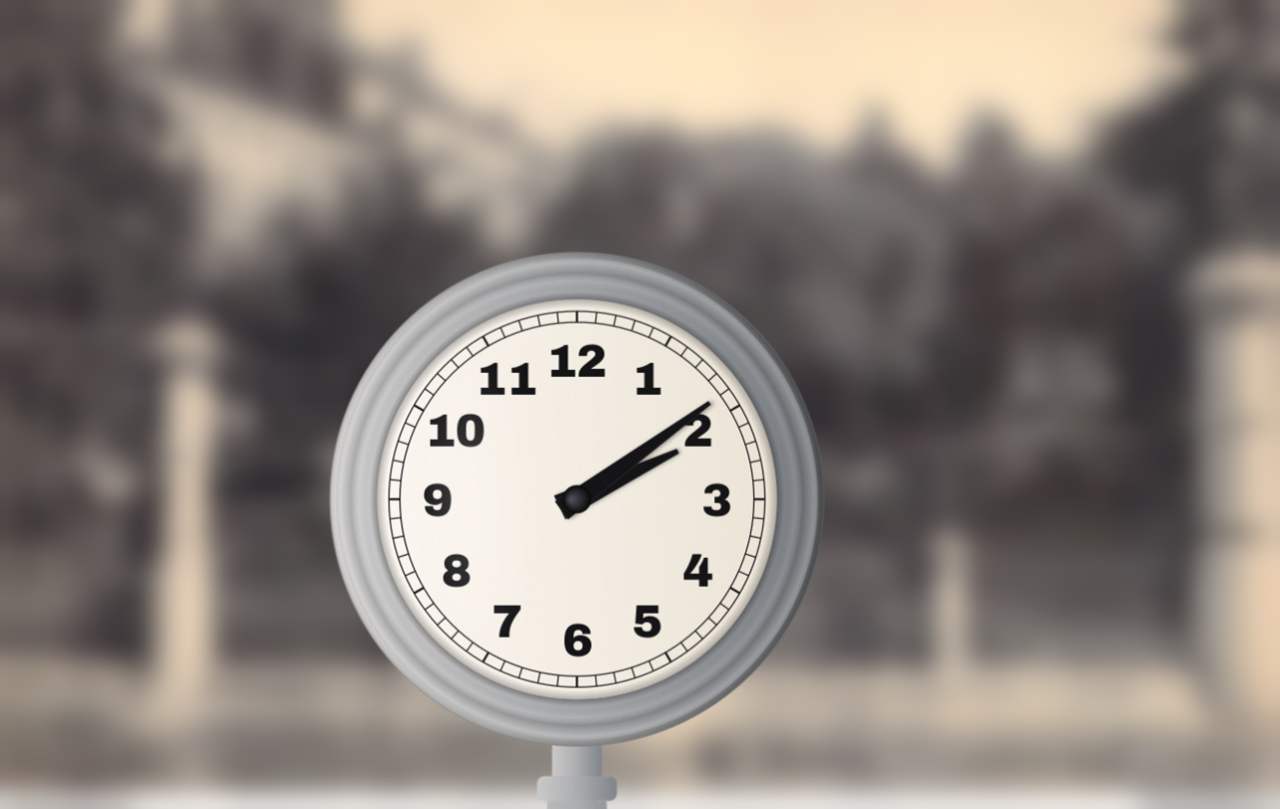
2:09
